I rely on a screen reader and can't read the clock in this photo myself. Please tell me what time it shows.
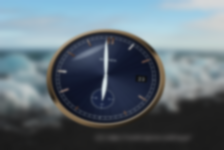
5:59
